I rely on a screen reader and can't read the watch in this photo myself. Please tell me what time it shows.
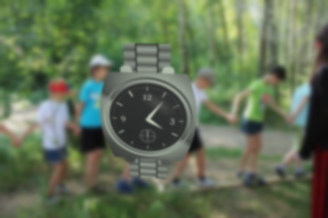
4:06
